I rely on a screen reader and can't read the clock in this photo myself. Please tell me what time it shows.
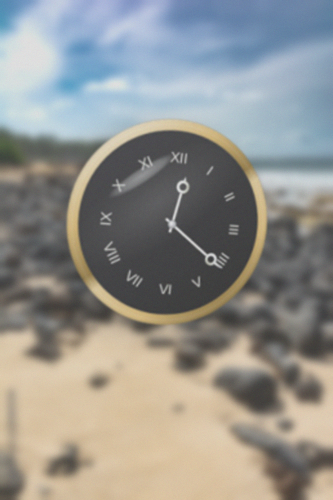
12:21
